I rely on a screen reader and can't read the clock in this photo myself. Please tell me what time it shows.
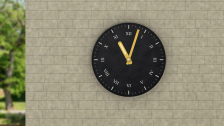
11:03
